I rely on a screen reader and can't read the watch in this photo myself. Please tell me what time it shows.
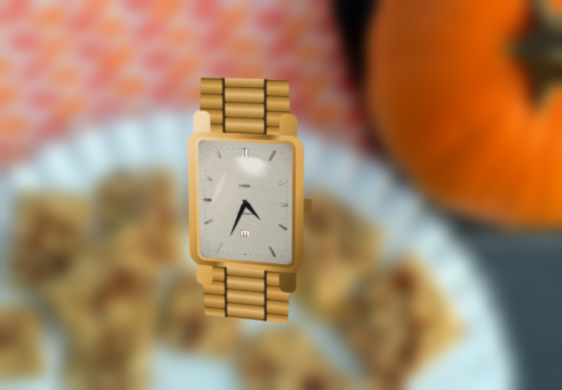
4:34
